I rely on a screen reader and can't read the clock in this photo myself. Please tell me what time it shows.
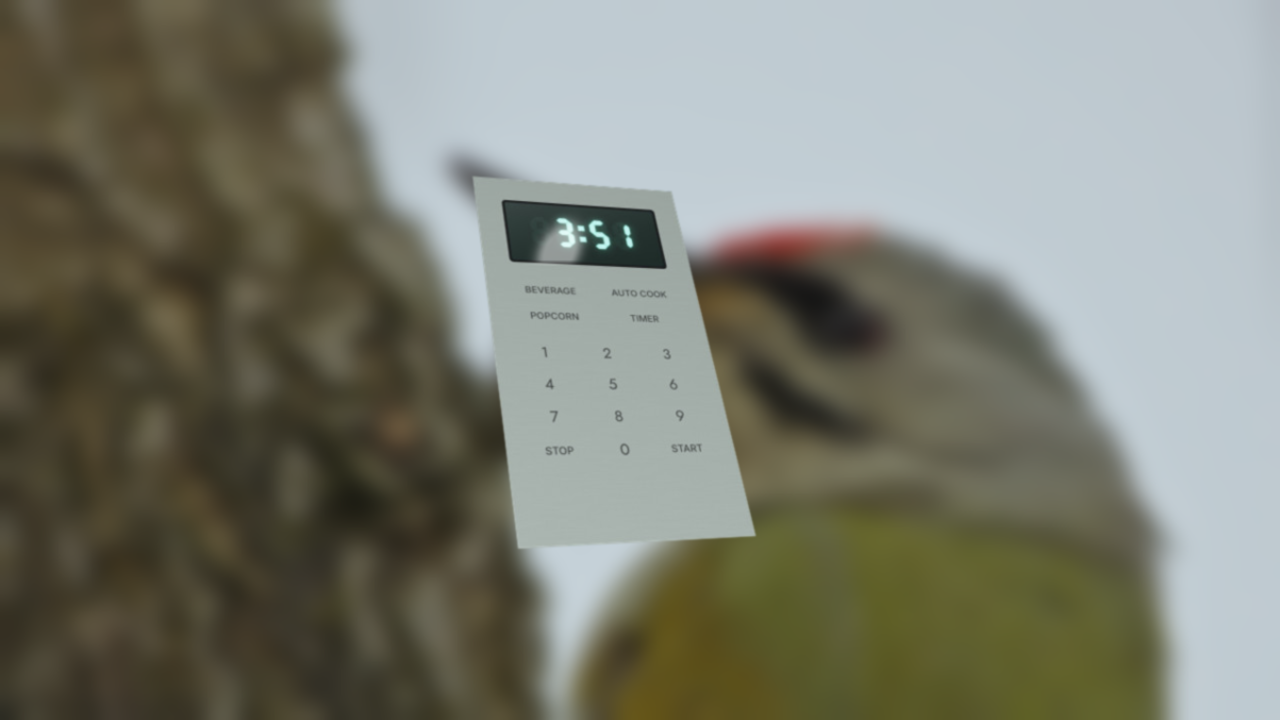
3:51
